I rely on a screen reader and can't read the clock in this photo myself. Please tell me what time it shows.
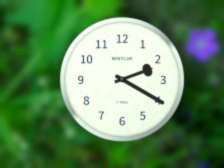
2:20
